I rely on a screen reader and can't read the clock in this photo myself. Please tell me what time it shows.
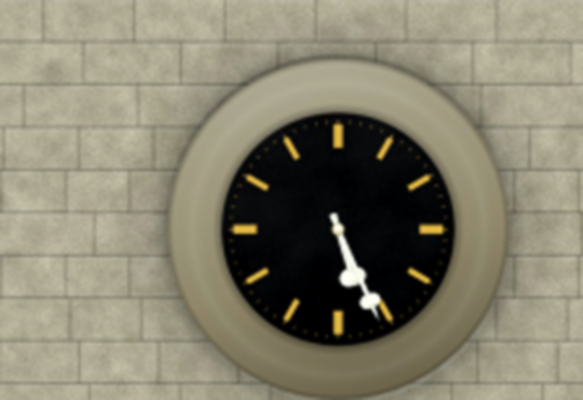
5:26
